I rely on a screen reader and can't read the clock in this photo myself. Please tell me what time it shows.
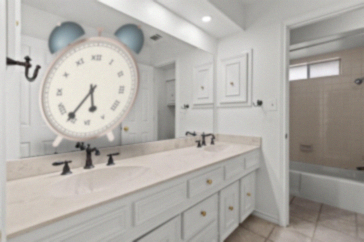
5:36
